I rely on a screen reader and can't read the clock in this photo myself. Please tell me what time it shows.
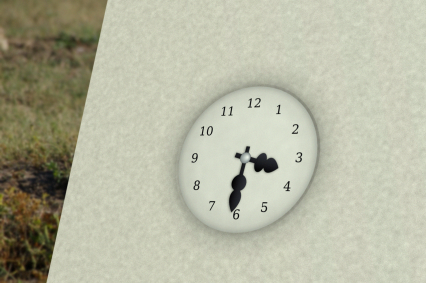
3:31
